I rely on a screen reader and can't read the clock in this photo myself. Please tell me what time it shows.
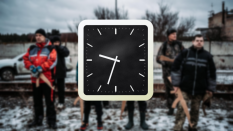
9:33
